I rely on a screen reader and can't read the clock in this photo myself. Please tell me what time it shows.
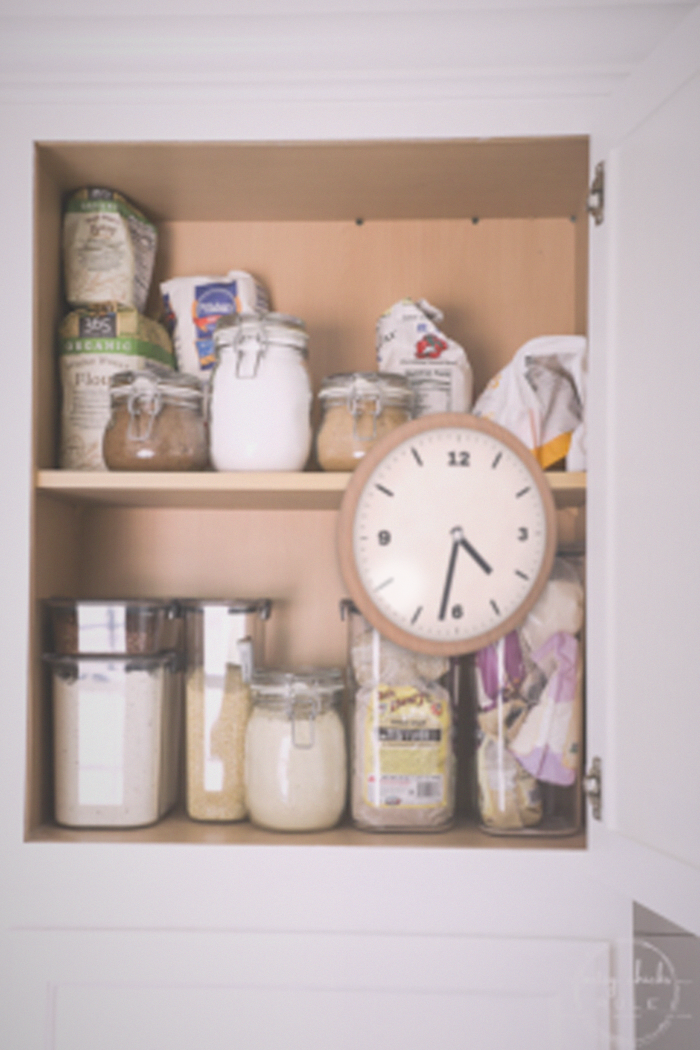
4:32
